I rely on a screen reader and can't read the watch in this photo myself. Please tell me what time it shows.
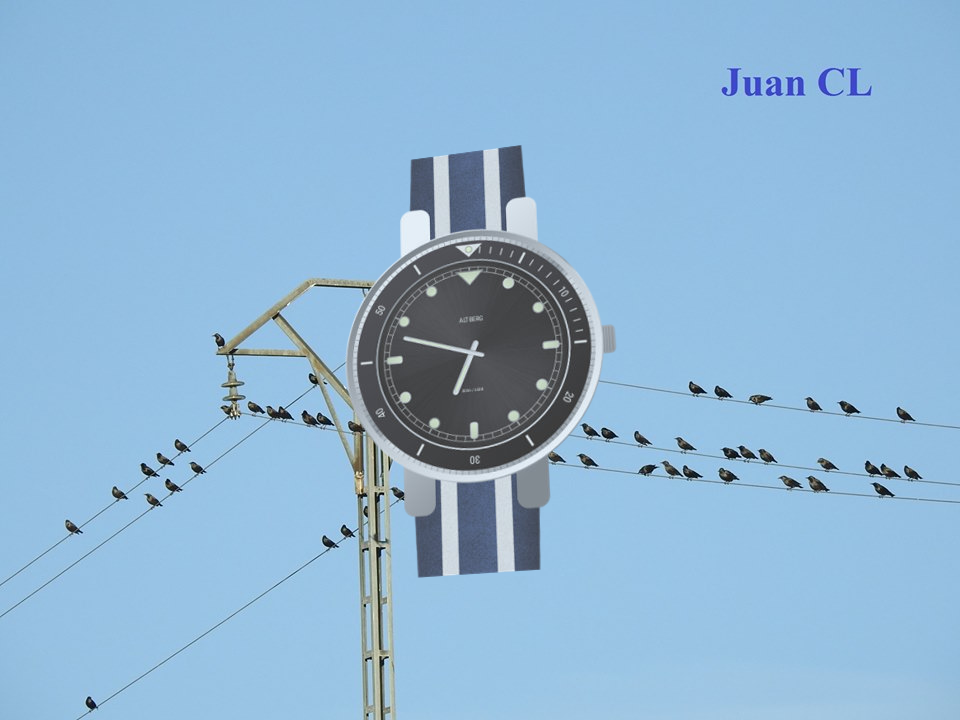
6:48
